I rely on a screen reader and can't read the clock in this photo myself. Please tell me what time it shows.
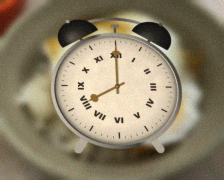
8:00
